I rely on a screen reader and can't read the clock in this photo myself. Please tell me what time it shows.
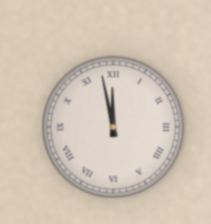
11:58
